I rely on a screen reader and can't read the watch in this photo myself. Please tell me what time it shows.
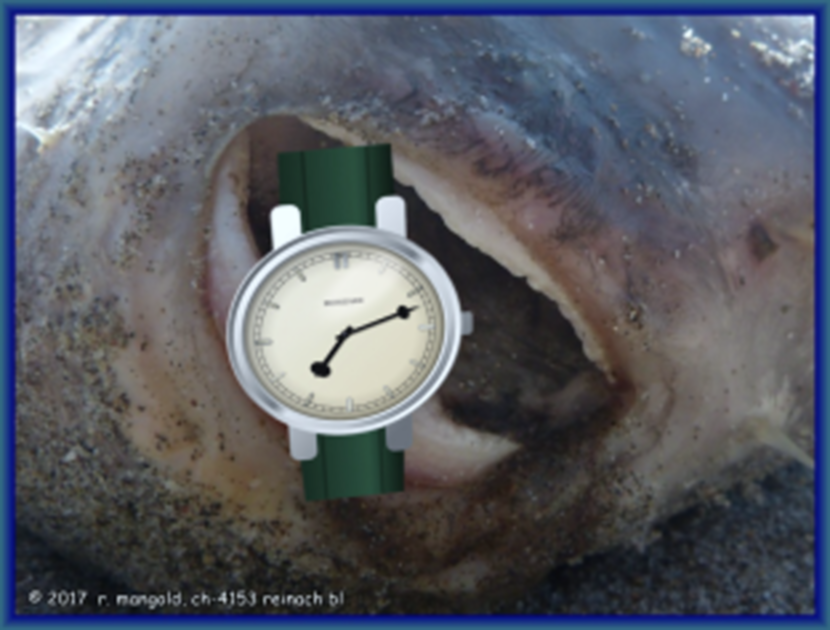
7:12
